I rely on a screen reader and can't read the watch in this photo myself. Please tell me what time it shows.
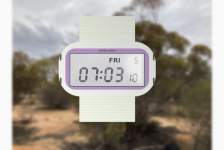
7:03:10
